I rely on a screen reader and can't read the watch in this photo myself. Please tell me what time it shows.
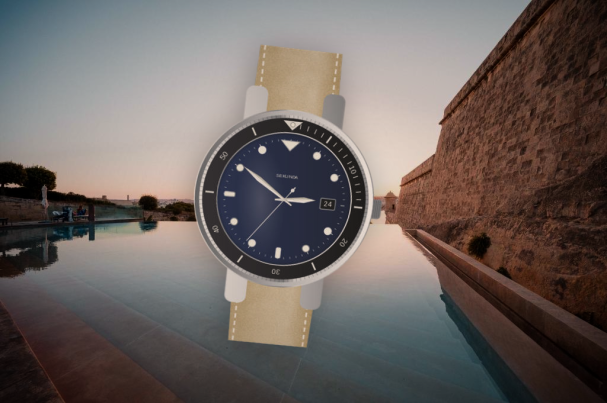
2:50:36
